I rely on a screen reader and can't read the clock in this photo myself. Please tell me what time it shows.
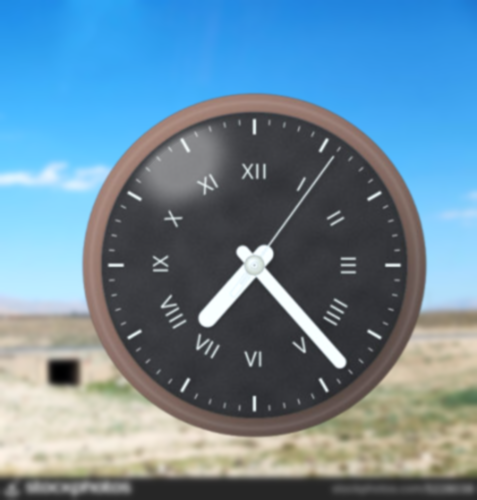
7:23:06
